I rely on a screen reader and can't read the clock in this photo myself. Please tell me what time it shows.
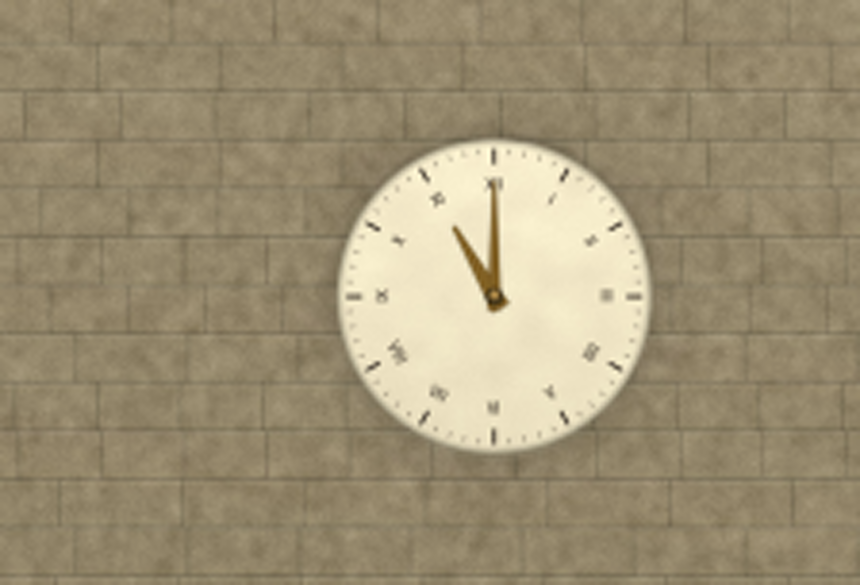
11:00
